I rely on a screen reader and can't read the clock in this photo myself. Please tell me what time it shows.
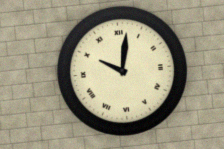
10:02
